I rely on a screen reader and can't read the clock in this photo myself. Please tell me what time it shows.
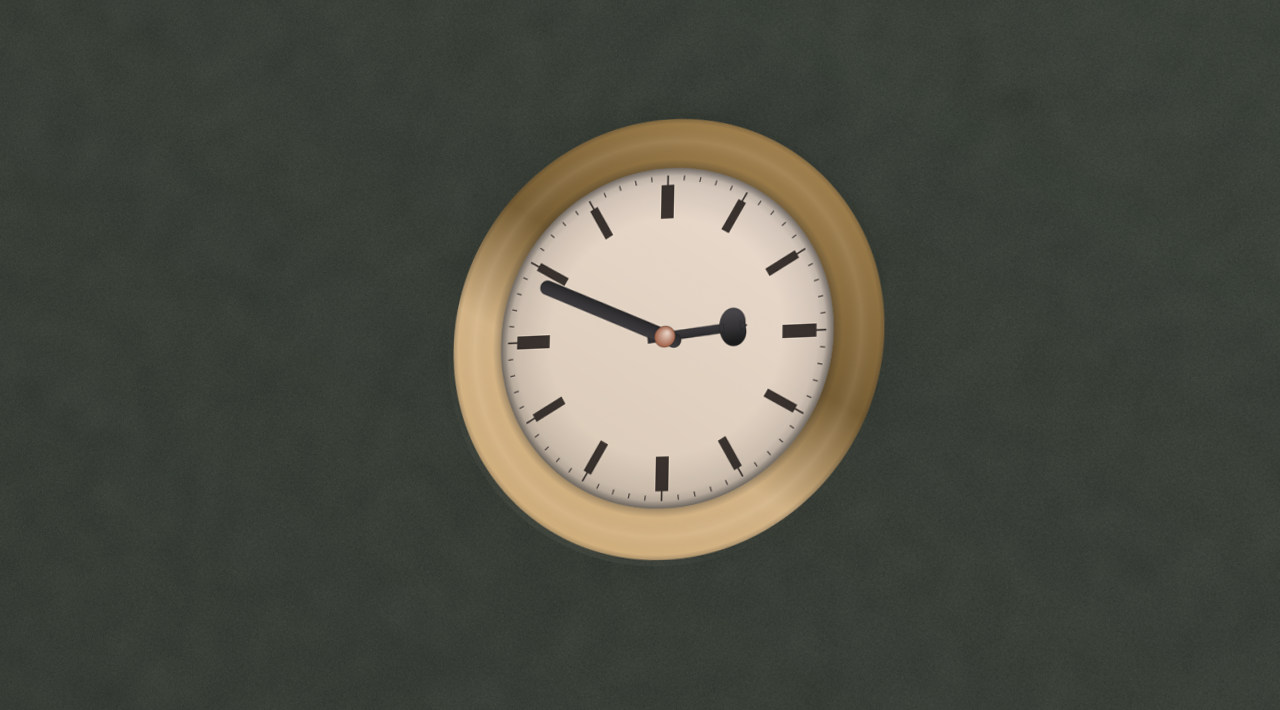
2:49
